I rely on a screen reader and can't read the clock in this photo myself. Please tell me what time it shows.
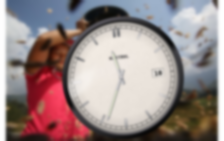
11:34
